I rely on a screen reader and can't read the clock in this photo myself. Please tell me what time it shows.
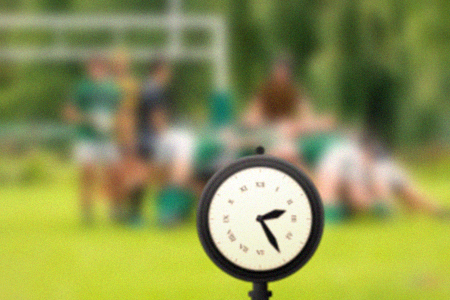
2:25
